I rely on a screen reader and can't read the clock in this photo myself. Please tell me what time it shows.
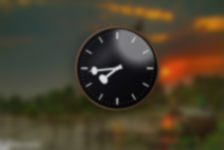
7:44
